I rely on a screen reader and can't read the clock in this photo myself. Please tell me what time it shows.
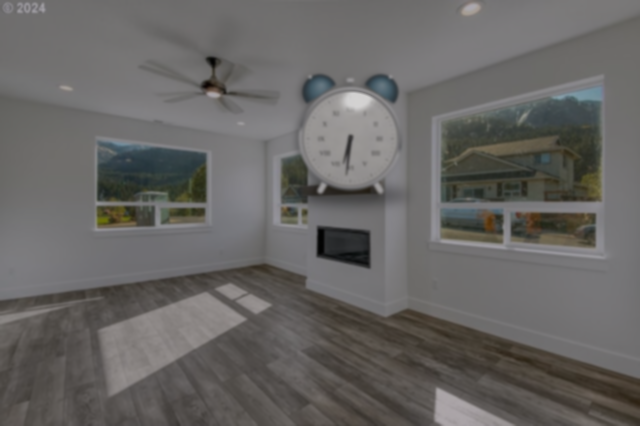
6:31
